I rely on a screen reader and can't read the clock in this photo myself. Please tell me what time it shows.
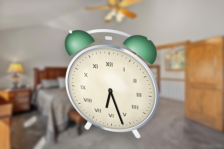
6:27
